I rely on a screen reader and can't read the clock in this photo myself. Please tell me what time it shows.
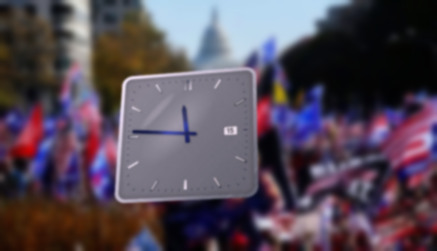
11:46
